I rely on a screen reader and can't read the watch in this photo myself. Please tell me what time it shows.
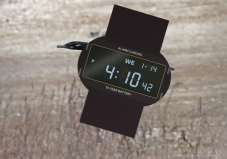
4:10:42
